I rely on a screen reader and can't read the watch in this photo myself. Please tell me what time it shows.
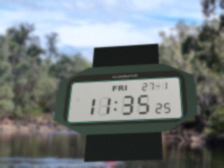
11:35:25
